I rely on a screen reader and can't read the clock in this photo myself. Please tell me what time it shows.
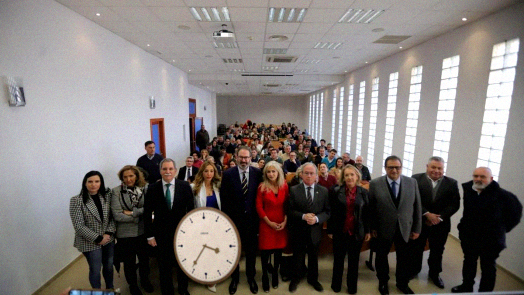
3:36
